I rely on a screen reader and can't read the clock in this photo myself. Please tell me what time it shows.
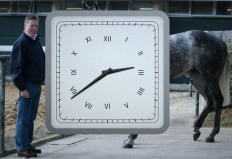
2:39
